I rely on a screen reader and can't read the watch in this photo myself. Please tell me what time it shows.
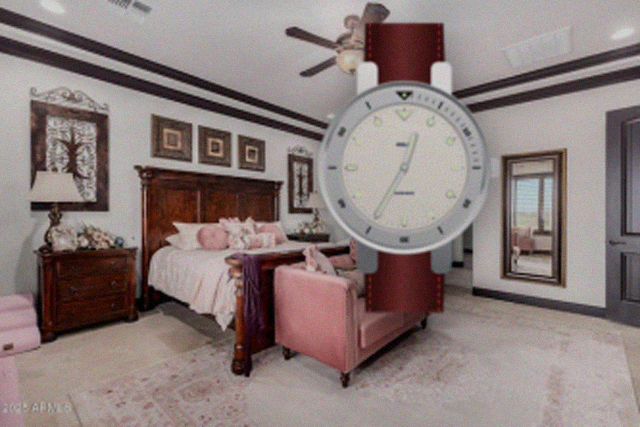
12:35
